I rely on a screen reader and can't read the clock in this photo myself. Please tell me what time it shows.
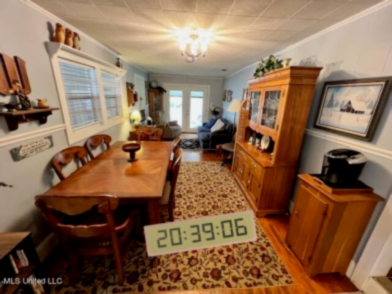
20:39:06
